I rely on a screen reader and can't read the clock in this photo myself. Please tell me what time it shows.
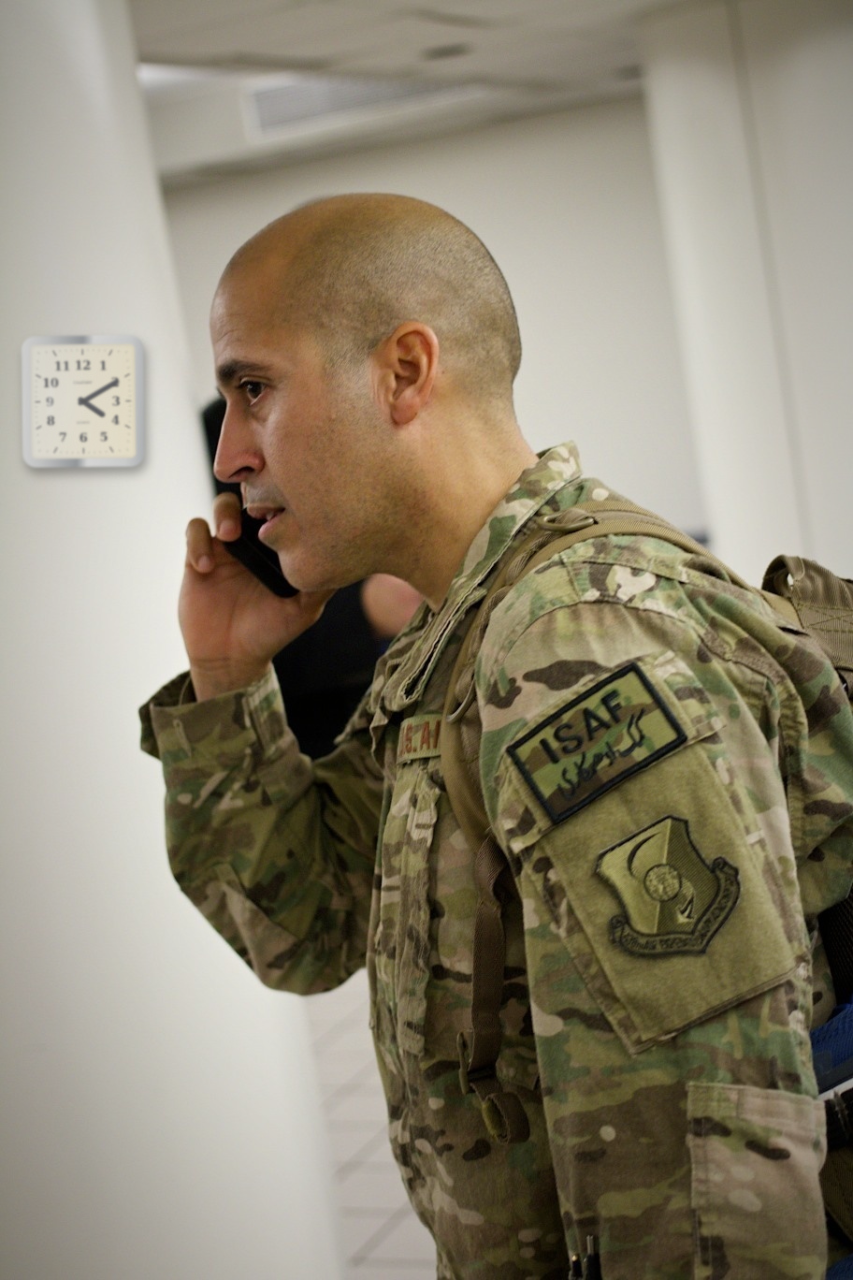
4:10
